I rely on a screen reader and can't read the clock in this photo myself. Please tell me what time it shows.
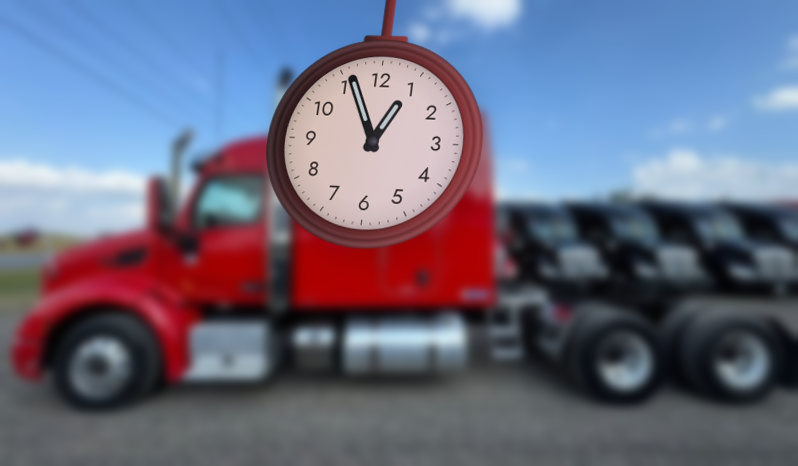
12:56
